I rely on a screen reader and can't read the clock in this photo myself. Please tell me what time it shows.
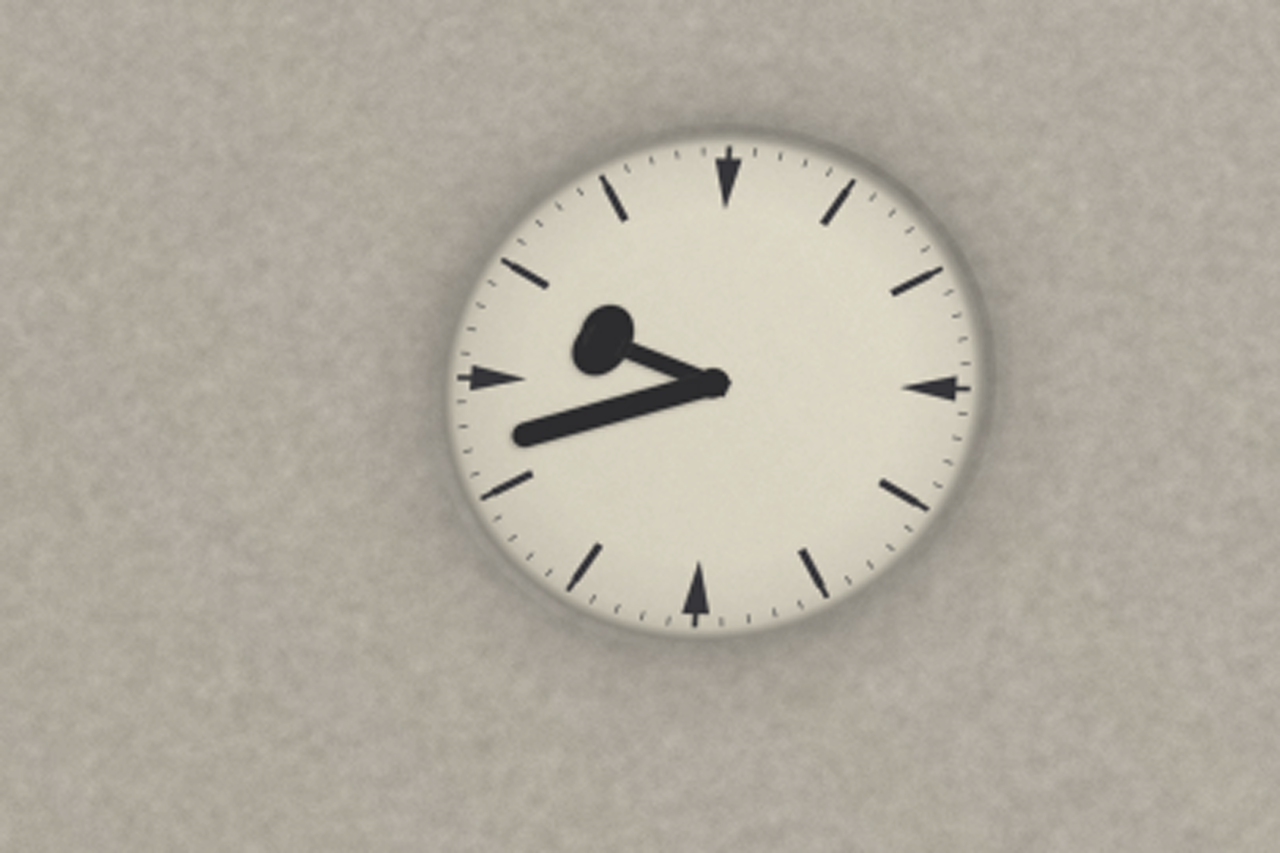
9:42
